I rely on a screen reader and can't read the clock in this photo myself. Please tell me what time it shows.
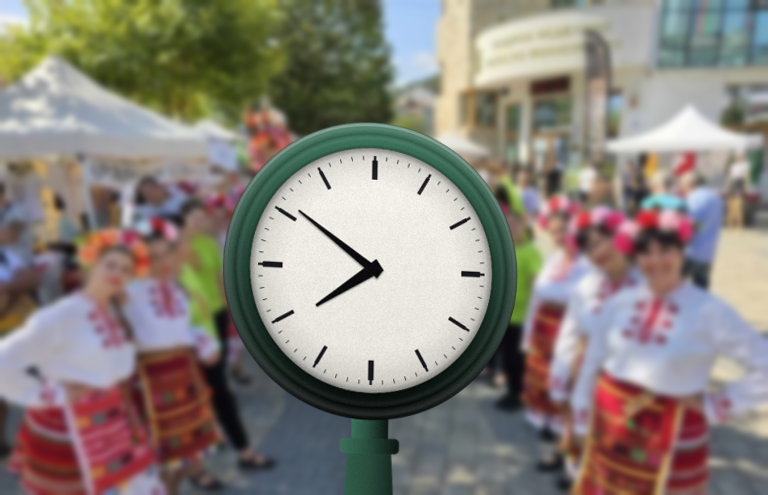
7:51
